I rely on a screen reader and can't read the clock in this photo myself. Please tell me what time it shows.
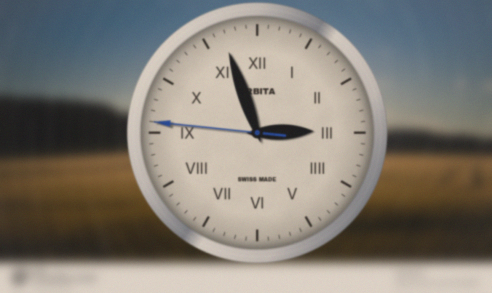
2:56:46
